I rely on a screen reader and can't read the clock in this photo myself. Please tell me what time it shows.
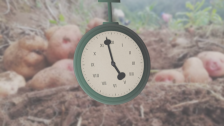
4:58
